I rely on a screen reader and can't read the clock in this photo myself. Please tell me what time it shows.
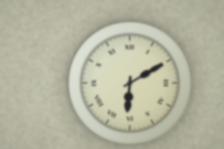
6:10
